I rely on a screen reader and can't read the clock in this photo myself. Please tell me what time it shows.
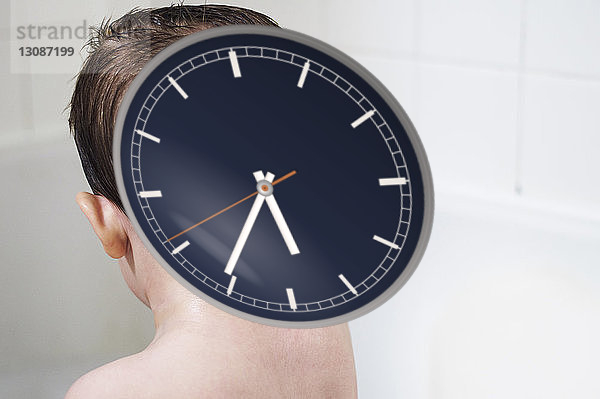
5:35:41
